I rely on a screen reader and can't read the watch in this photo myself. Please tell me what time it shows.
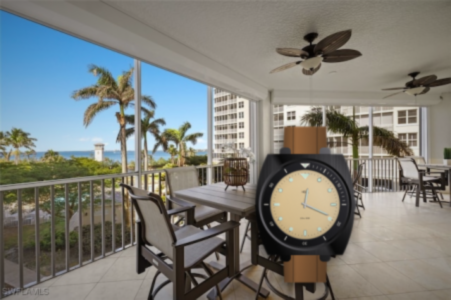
12:19
